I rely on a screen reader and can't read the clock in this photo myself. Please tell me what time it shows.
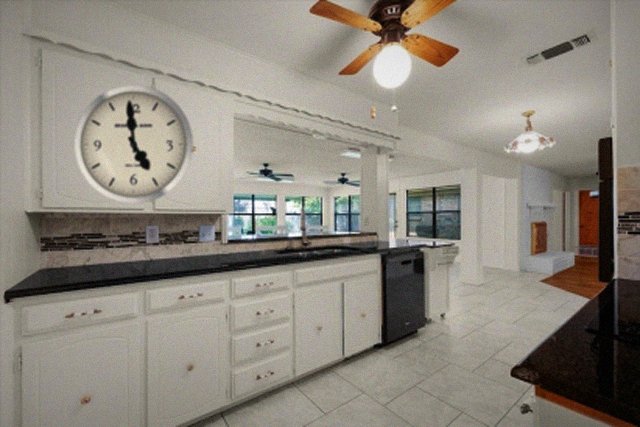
4:59
